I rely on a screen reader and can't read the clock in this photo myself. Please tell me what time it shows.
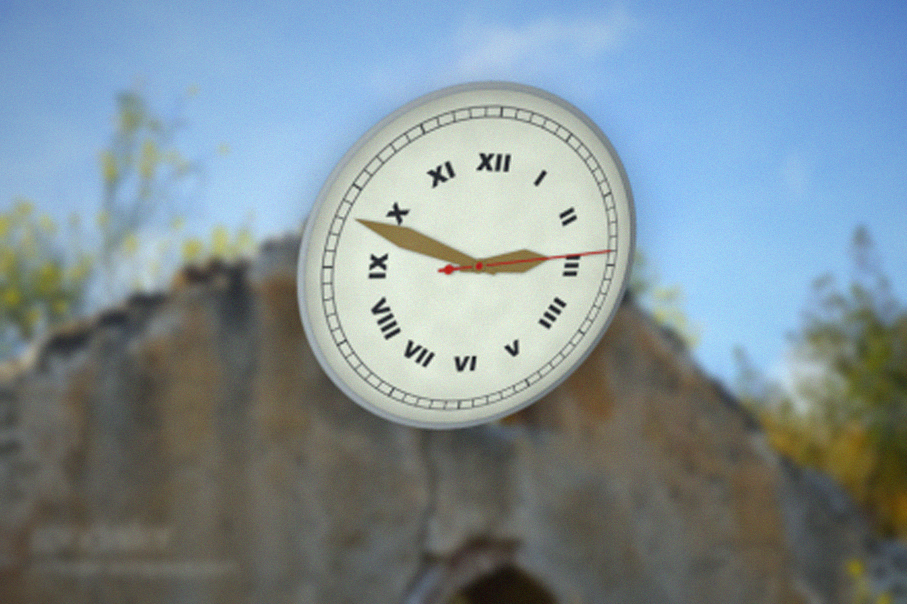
2:48:14
